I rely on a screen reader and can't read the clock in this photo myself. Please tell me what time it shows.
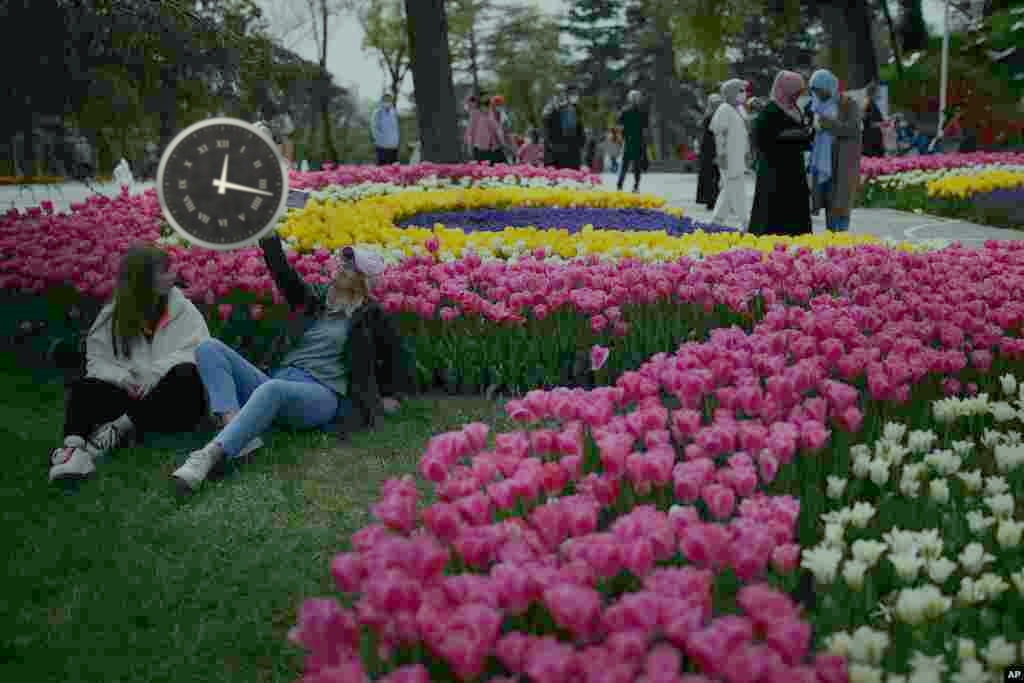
12:17
